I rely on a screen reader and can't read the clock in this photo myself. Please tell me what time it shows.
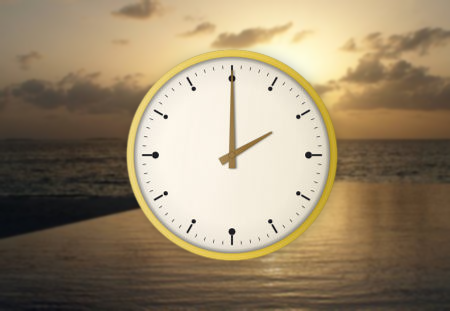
2:00
